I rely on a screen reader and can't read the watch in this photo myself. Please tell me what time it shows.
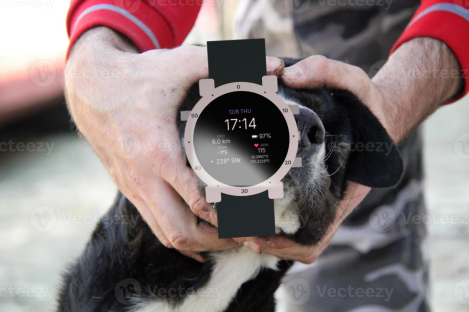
17:14
